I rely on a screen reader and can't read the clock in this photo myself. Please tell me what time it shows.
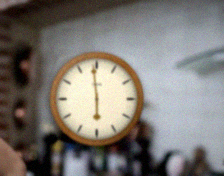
5:59
